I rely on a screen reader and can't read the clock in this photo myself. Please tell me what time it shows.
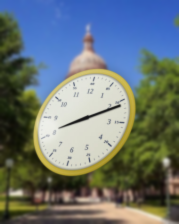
8:11
